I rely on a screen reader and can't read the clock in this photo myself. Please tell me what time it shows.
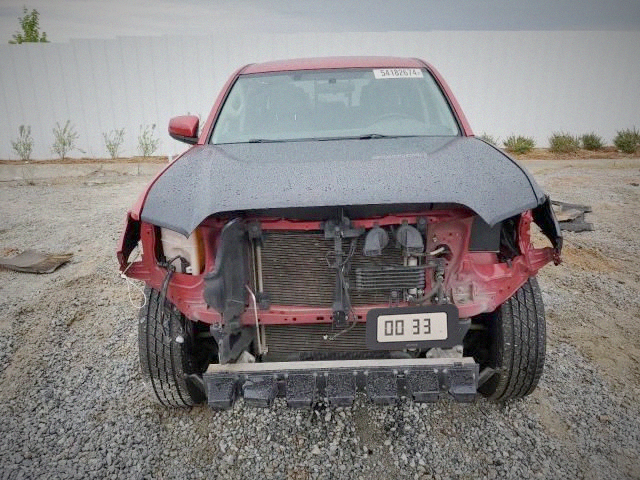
0:33
